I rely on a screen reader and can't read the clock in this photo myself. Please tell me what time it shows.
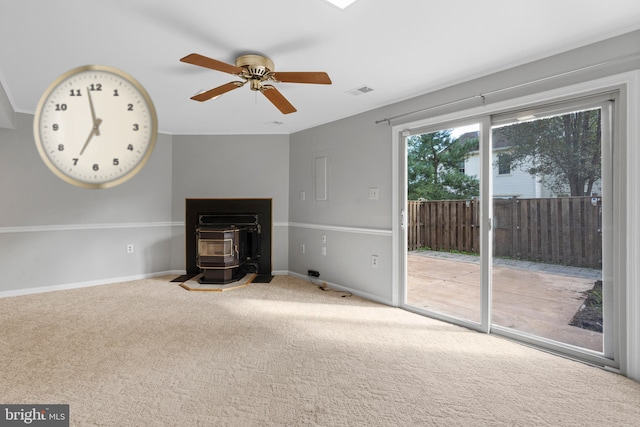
6:58
